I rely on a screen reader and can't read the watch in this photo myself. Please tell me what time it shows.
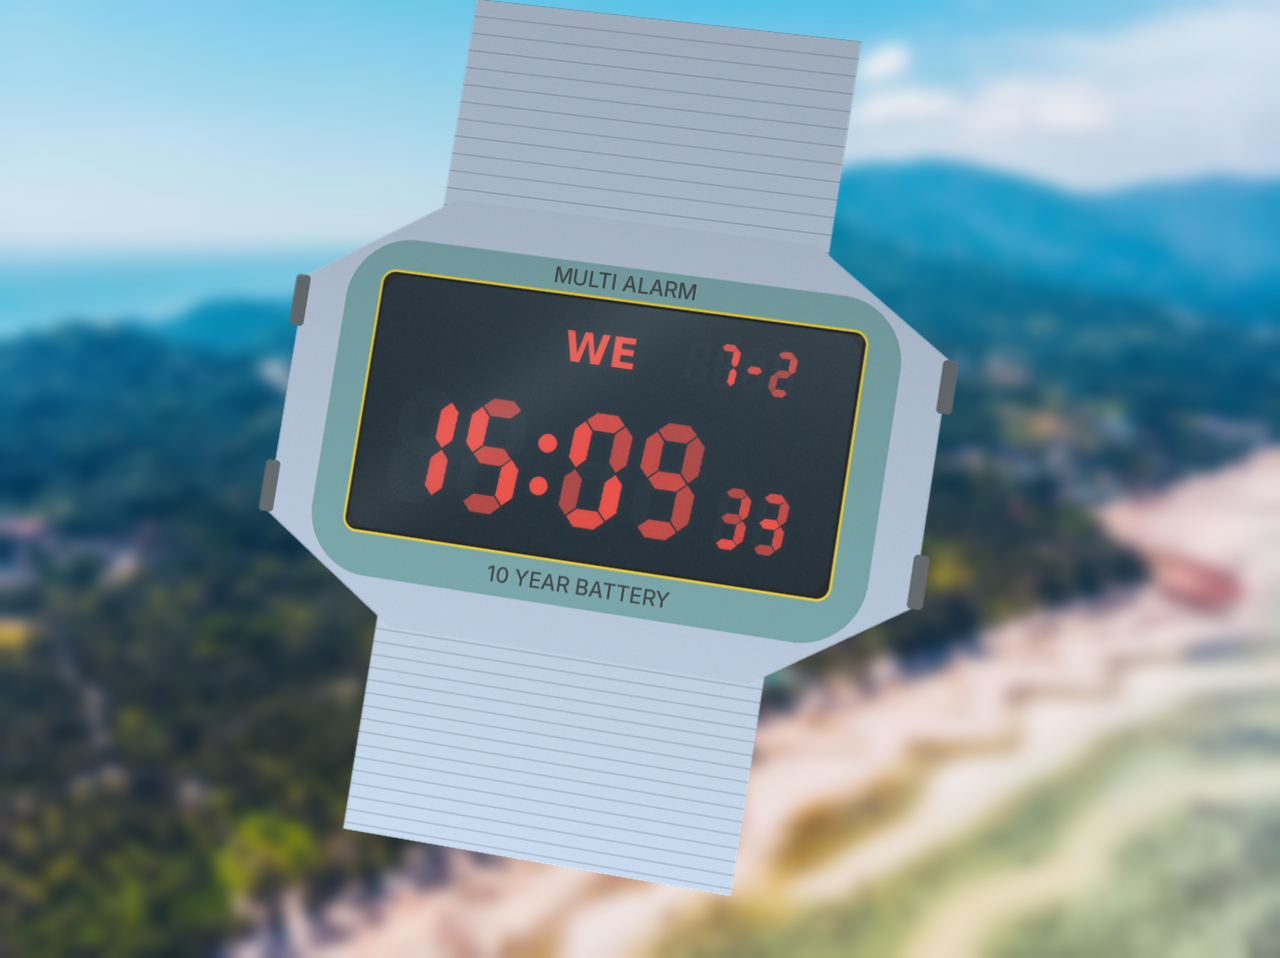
15:09:33
